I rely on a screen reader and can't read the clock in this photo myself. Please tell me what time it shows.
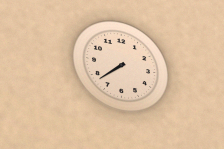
7:38
